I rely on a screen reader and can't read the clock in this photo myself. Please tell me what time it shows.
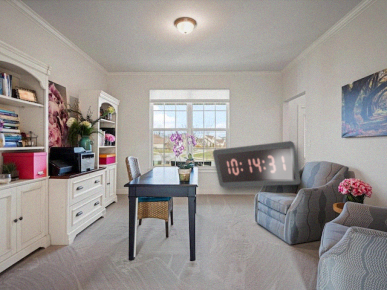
10:14:31
